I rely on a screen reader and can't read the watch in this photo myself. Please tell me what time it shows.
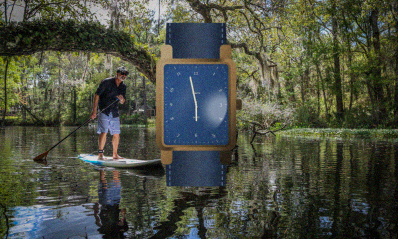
5:58
